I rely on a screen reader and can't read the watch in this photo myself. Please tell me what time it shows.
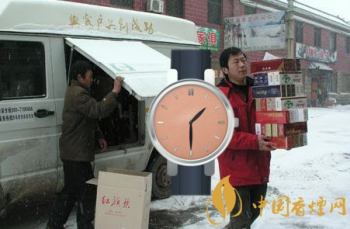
1:30
